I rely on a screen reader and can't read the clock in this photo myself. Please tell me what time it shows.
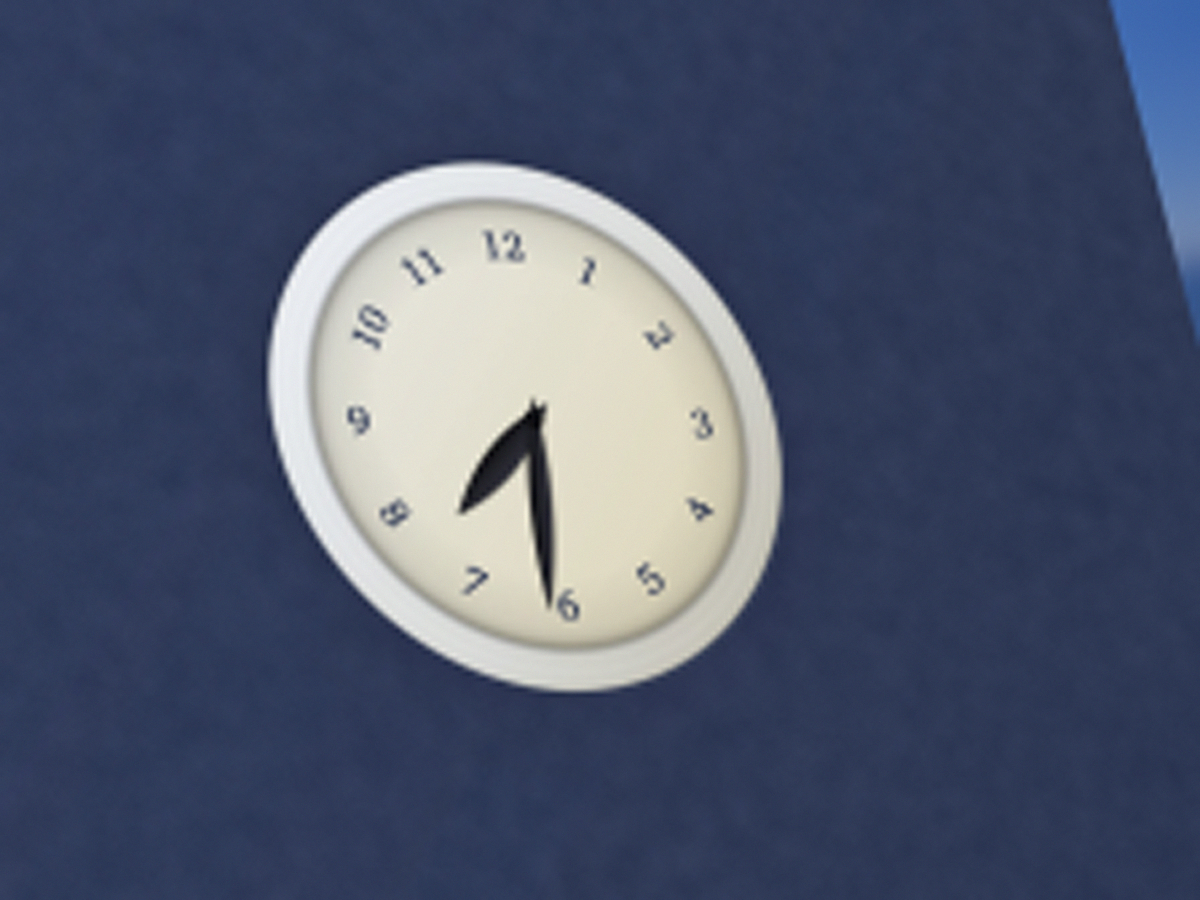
7:31
